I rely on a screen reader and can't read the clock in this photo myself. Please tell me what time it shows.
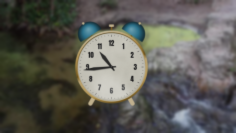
10:44
